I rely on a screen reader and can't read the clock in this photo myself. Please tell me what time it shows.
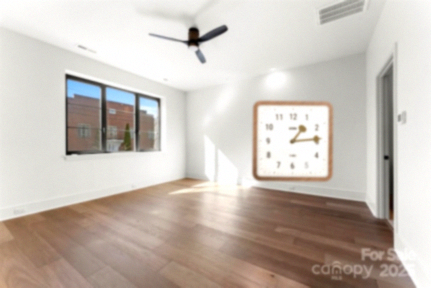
1:14
